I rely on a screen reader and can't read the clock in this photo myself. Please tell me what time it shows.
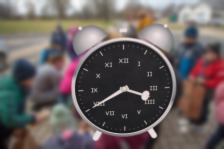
3:40
